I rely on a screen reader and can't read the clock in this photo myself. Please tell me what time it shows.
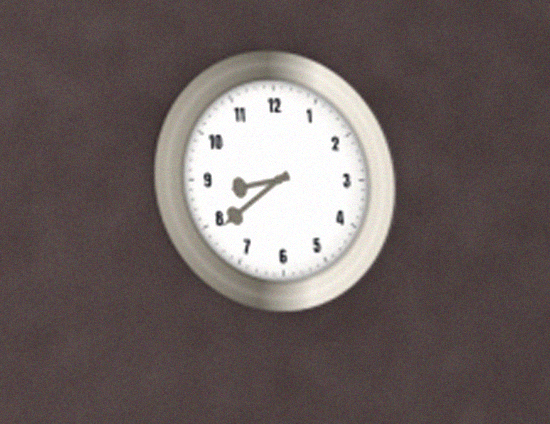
8:39
